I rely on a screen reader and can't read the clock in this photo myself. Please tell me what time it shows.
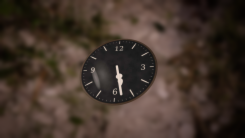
5:28
